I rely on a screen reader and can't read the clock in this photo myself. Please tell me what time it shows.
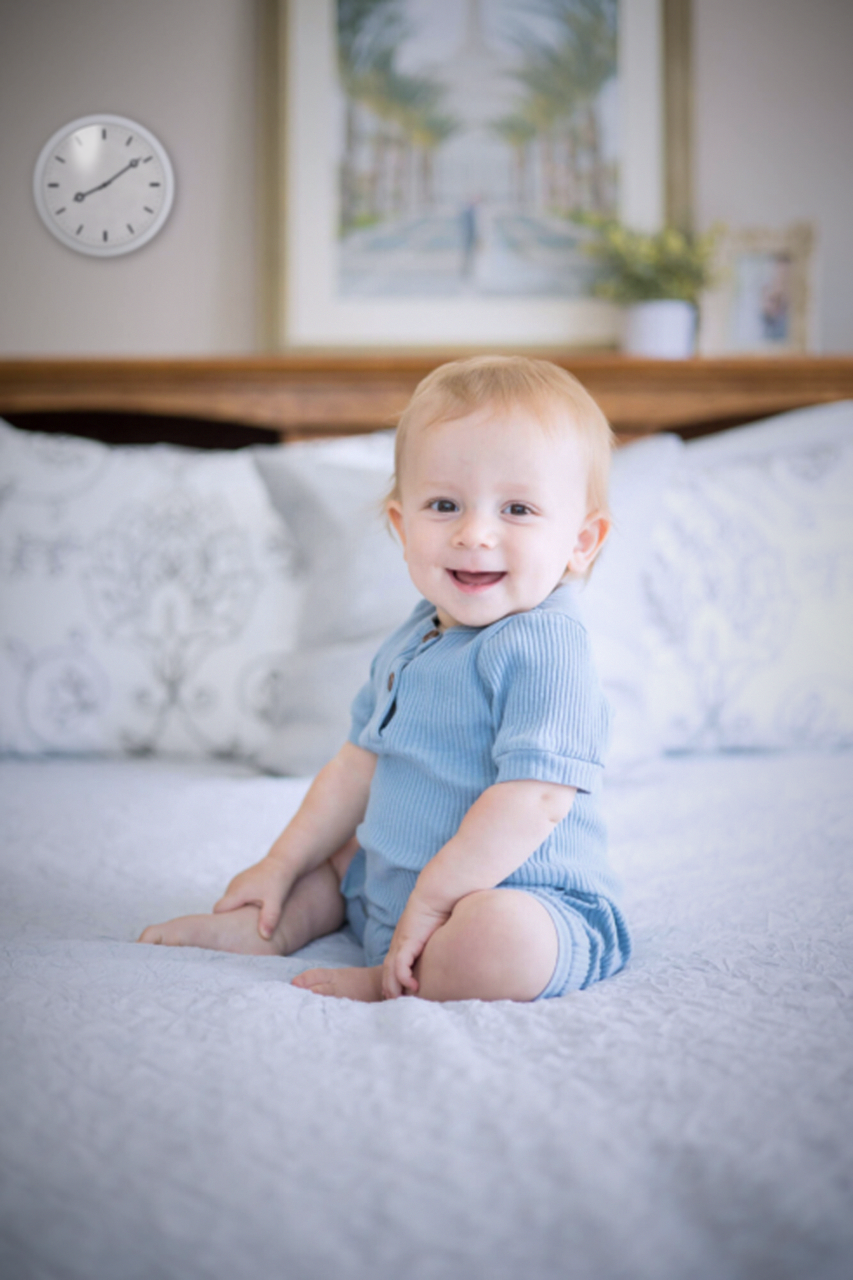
8:09
